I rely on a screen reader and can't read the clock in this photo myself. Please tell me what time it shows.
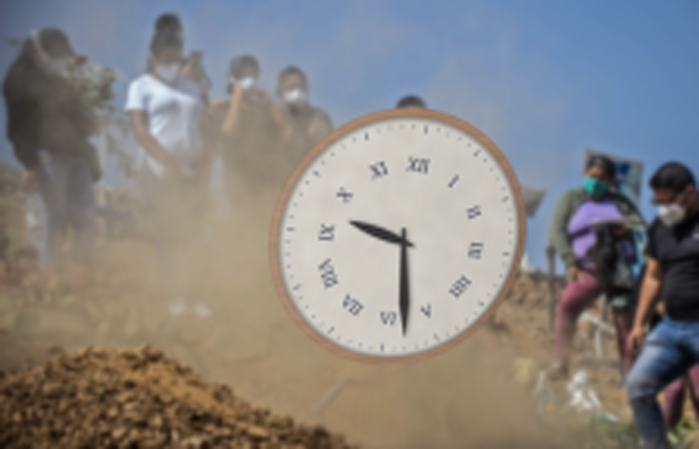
9:28
